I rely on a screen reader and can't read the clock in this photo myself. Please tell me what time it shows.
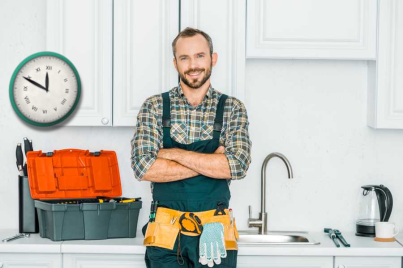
11:49
